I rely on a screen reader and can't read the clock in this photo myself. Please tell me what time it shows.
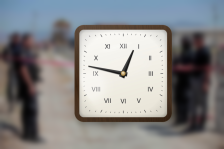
12:47
